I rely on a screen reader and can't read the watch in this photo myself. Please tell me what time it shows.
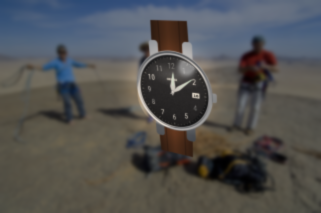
12:09
